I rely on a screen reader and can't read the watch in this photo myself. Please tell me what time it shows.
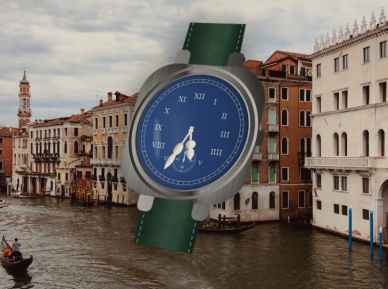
5:34
